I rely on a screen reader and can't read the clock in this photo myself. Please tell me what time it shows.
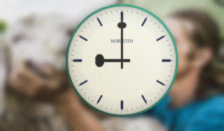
9:00
